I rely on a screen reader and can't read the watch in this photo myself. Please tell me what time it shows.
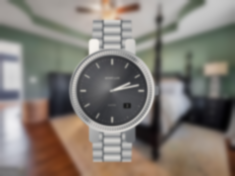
2:13
